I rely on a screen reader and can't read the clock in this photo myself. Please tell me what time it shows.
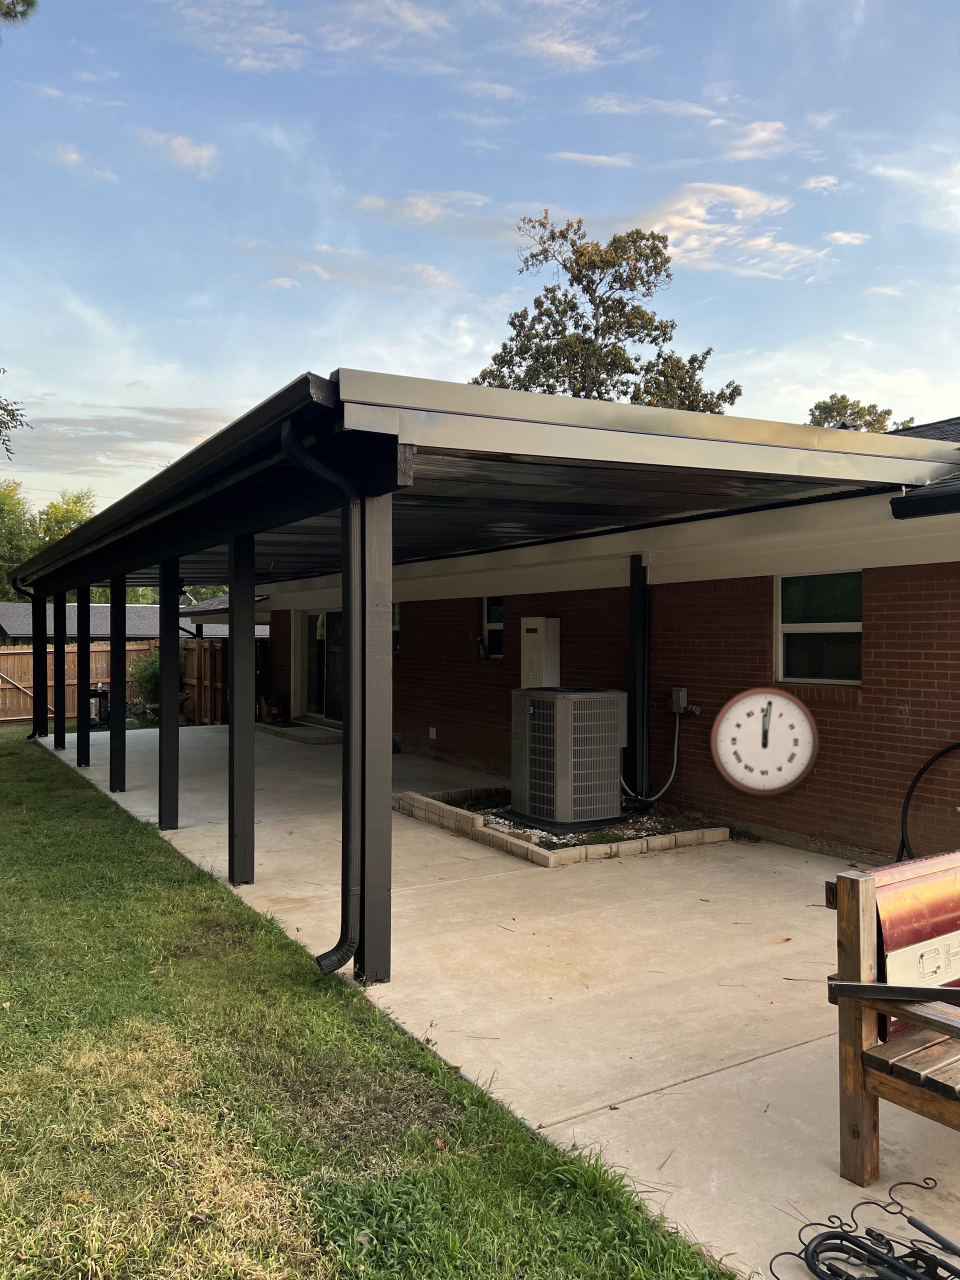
12:01
